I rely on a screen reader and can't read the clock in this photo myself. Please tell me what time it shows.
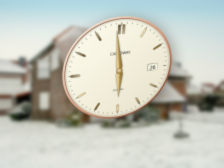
5:59
